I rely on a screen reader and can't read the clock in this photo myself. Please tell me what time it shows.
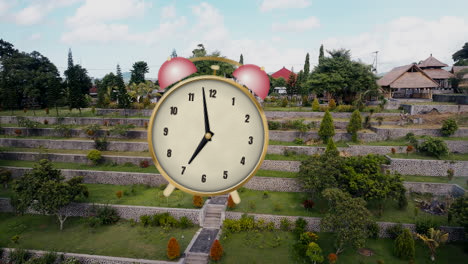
6:58
